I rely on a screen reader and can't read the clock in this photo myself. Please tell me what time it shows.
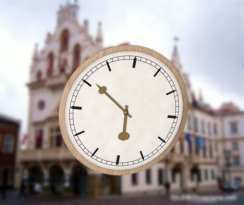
5:51
